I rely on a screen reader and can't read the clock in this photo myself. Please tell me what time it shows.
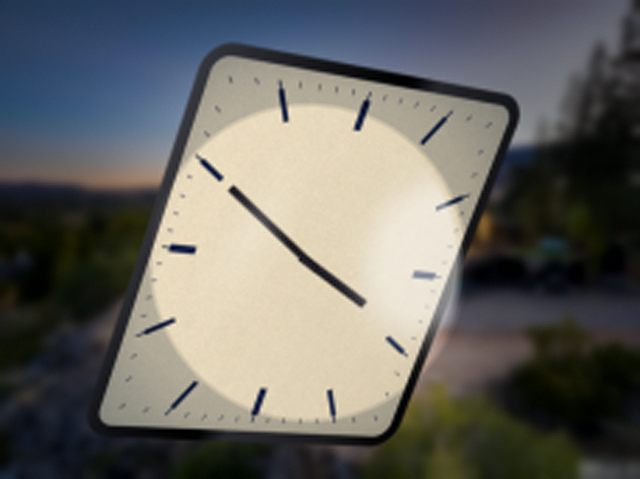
3:50
